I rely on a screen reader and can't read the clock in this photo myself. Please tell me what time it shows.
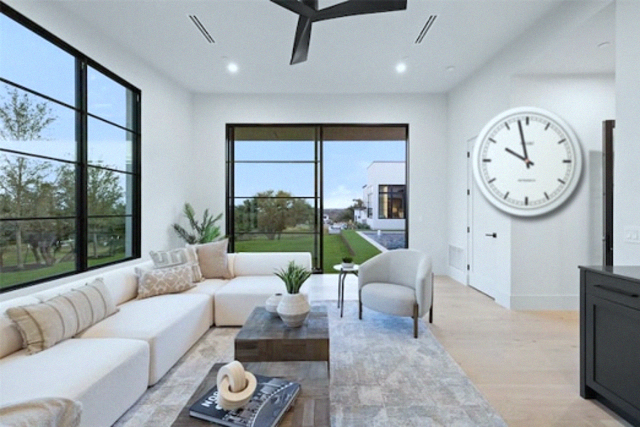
9:58
